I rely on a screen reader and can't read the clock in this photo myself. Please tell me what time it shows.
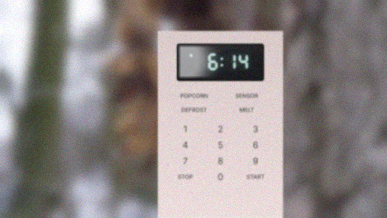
6:14
